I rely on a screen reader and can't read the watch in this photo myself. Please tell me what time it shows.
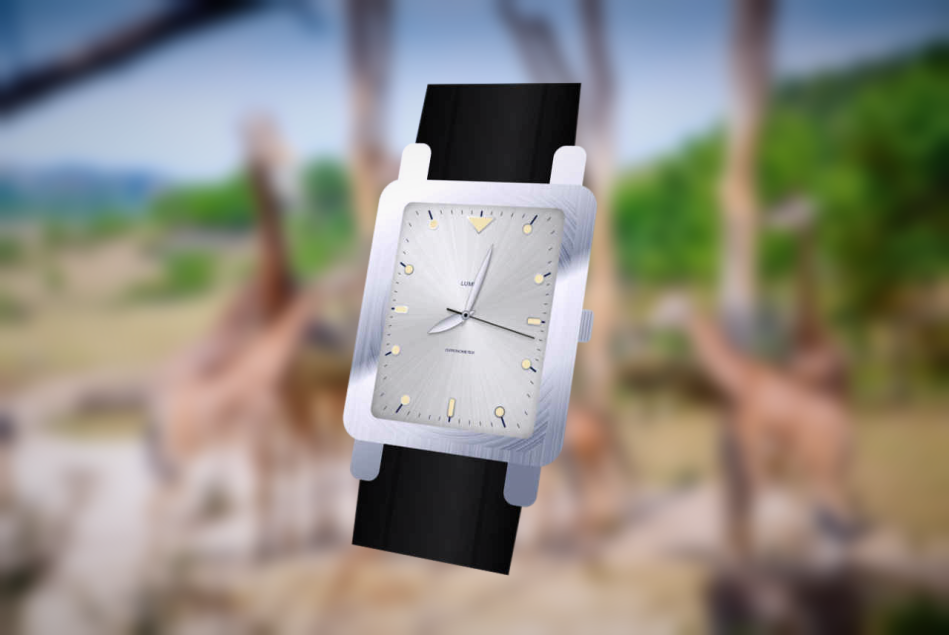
8:02:17
